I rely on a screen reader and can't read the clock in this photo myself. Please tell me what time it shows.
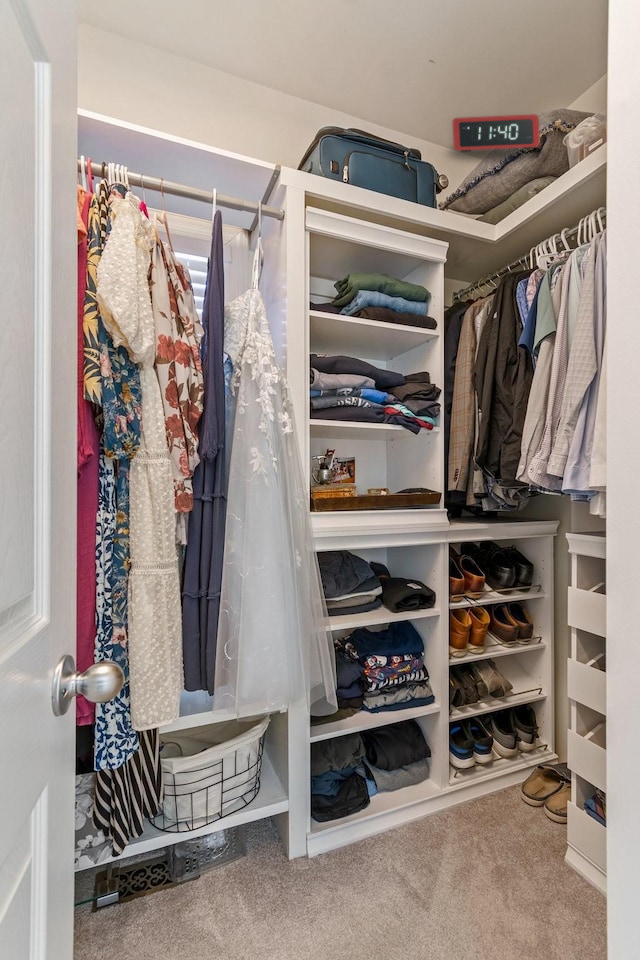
11:40
